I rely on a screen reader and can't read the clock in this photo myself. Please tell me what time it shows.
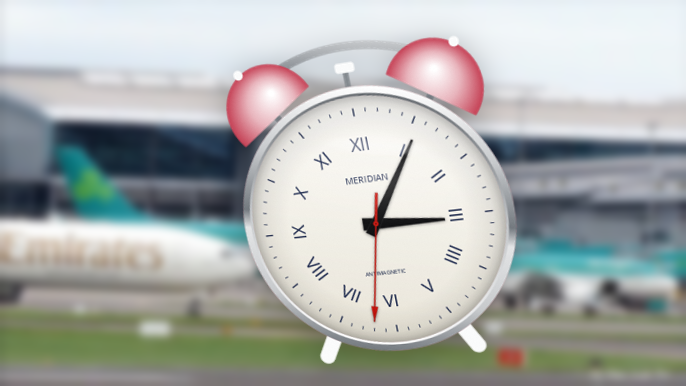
3:05:32
